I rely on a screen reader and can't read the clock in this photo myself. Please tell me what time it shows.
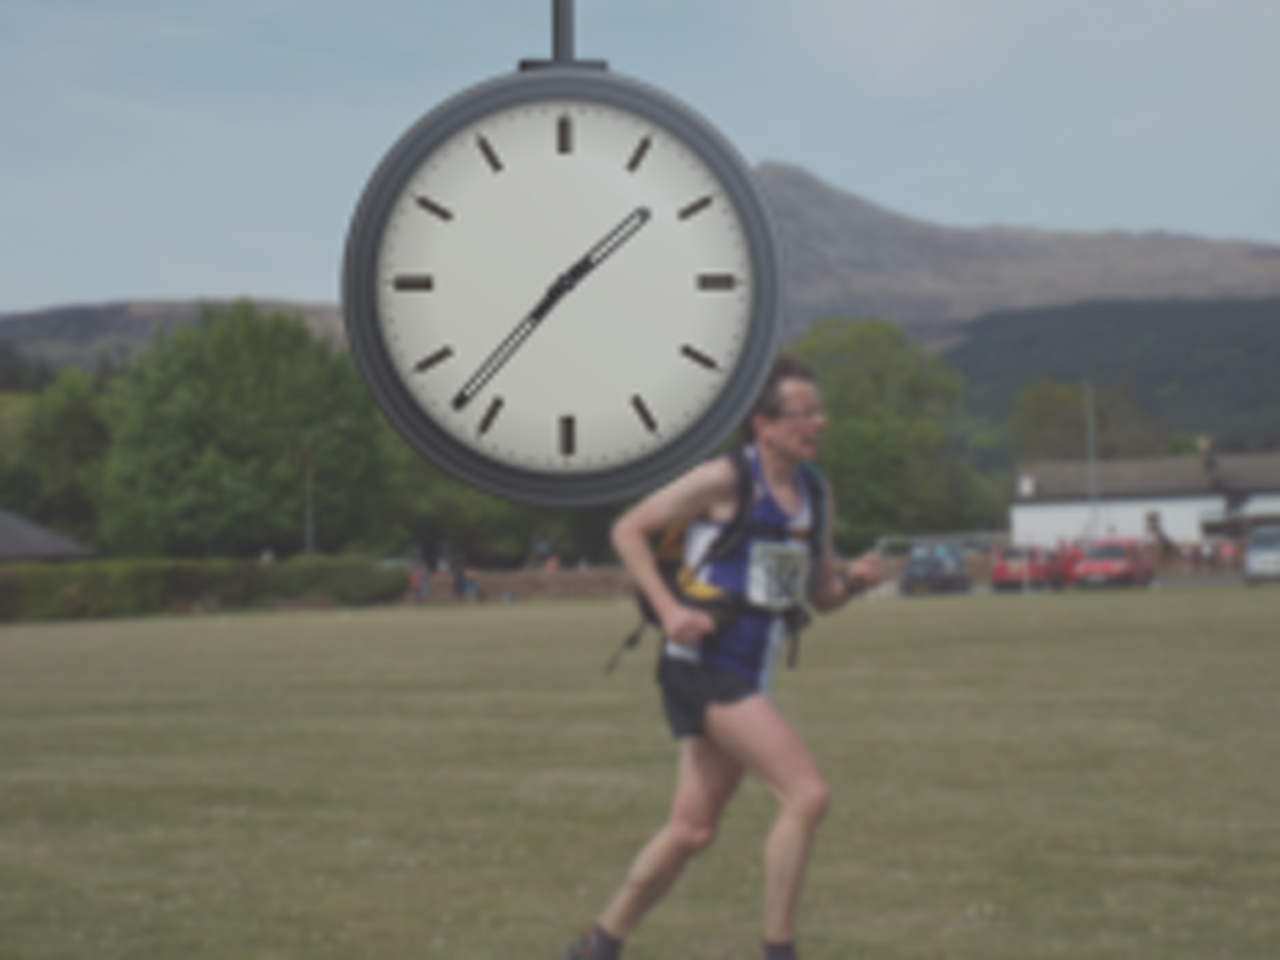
1:37
